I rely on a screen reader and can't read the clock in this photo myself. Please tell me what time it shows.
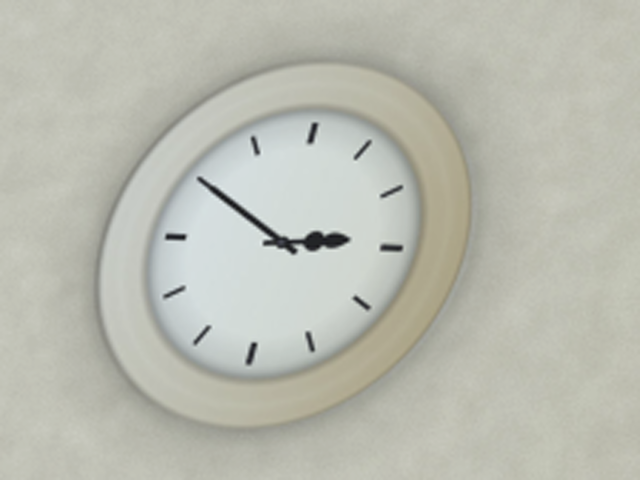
2:50
